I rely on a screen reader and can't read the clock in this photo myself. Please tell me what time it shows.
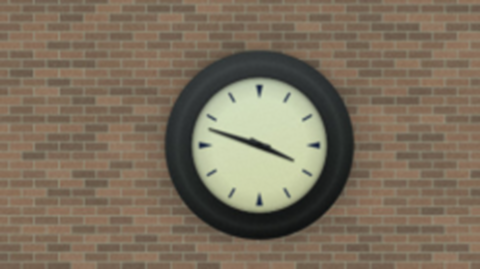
3:48
